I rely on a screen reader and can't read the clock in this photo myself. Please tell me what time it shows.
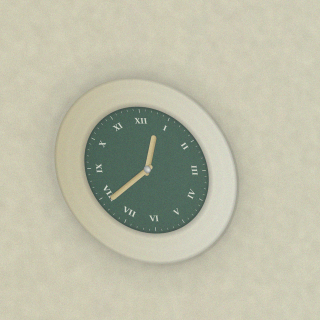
12:39
